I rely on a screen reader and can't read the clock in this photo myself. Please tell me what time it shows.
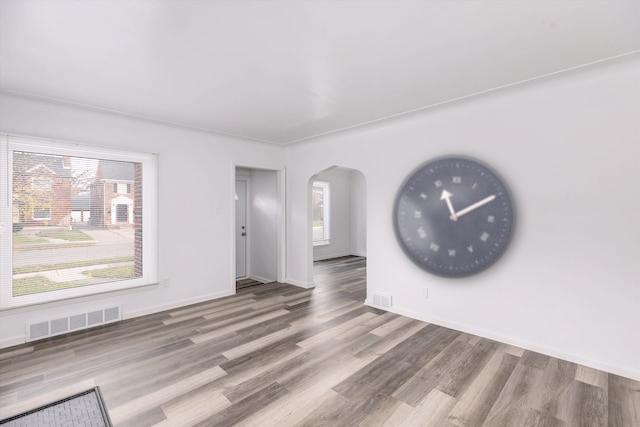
11:10
